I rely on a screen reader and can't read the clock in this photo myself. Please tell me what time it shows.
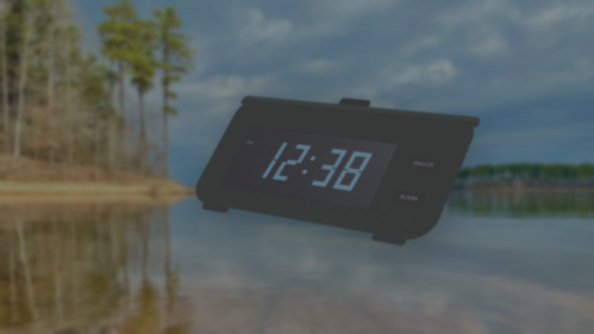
12:38
